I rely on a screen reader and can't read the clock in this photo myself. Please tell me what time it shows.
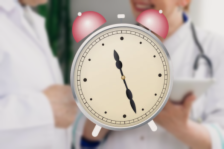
11:27
